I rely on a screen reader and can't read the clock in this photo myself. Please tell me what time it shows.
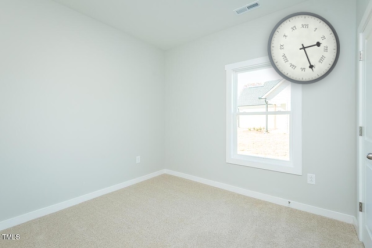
2:26
